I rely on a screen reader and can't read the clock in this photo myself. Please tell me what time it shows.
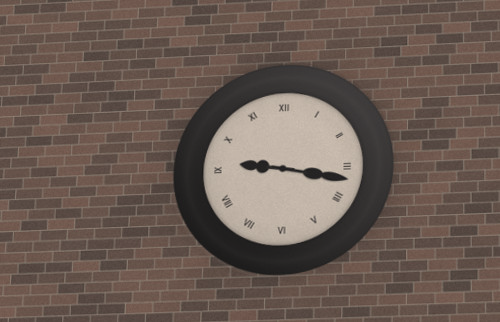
9:17
